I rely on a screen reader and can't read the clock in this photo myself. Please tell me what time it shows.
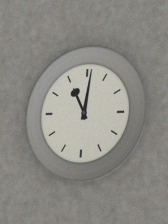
11:01
